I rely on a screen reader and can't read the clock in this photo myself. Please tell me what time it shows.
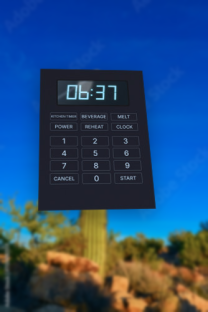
6:37
